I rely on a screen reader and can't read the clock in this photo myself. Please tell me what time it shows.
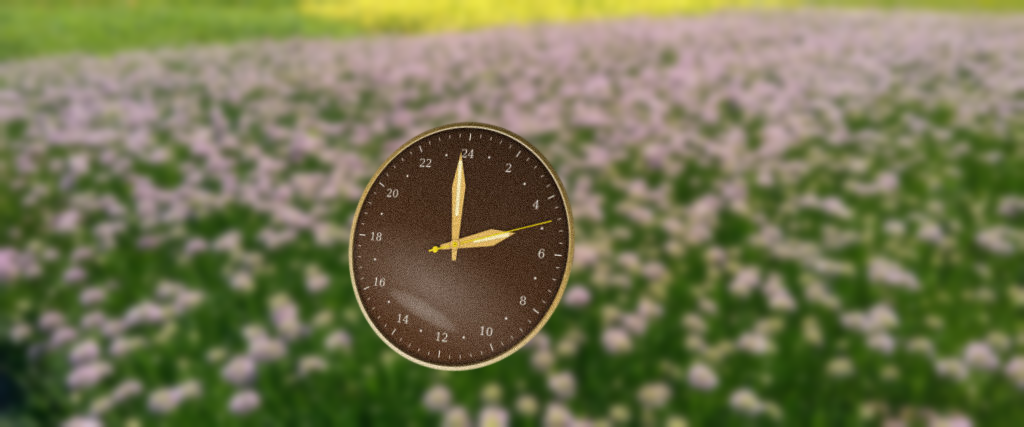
4:59:12
